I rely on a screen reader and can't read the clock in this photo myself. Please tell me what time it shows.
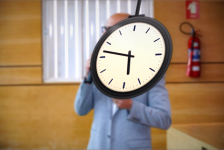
5:47
